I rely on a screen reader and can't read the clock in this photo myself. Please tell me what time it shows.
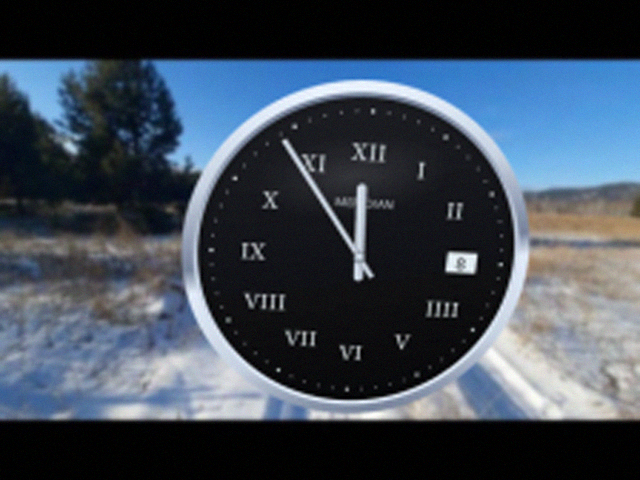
11:54
